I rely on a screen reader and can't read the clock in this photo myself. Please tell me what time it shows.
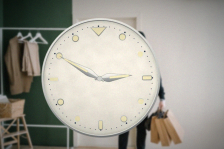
2:50
